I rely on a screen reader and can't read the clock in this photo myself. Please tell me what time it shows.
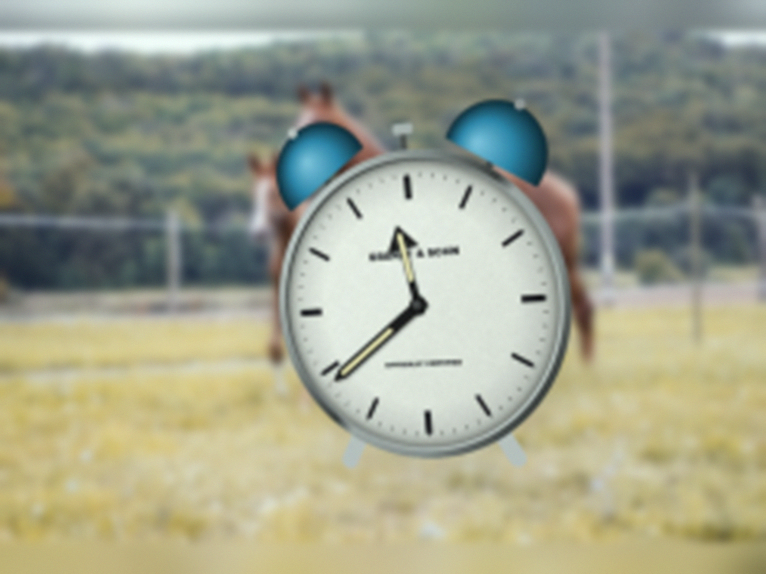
11:39
